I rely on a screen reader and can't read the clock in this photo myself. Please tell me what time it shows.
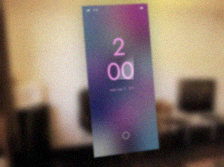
2:00
